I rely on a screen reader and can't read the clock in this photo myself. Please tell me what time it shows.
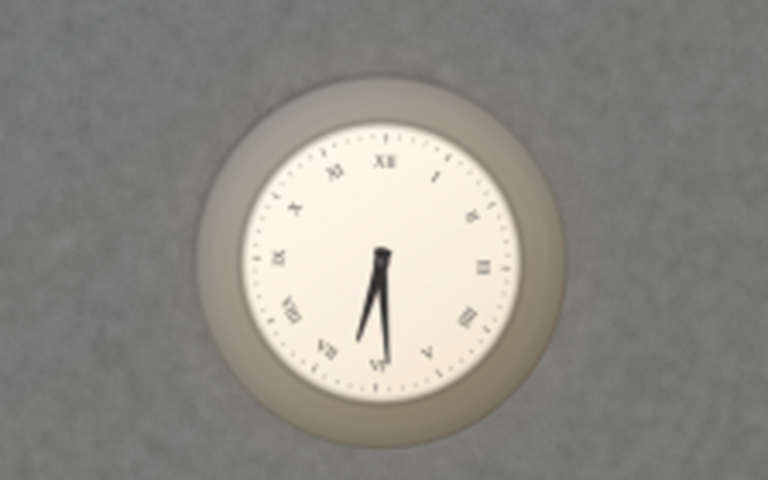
6:29
